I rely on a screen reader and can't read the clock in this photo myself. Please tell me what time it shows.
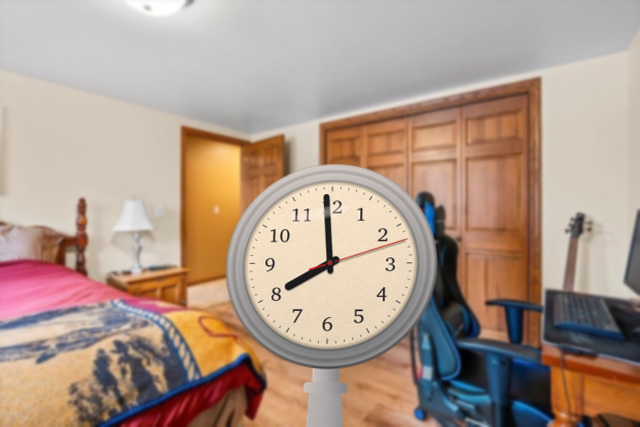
7:59:12
